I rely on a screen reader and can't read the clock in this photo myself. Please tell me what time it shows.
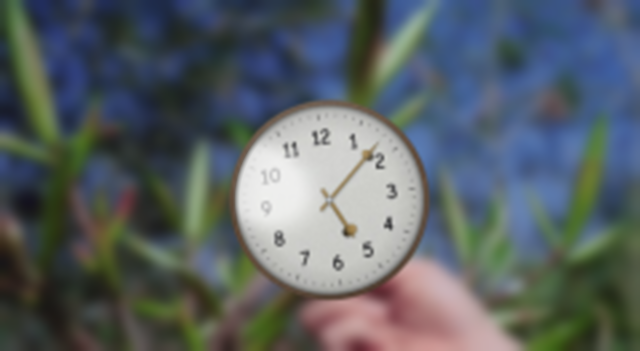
5:08
